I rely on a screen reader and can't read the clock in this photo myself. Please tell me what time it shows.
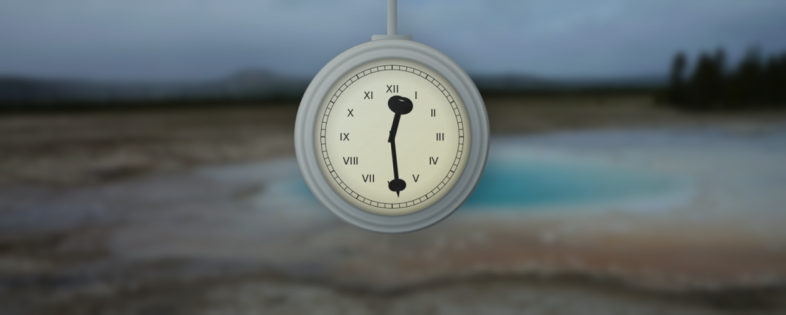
12:29
